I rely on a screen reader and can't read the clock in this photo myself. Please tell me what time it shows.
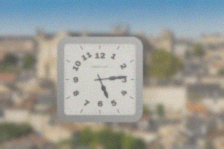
5:14
